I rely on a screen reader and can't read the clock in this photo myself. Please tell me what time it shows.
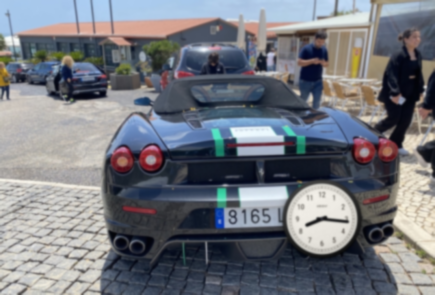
8:16
